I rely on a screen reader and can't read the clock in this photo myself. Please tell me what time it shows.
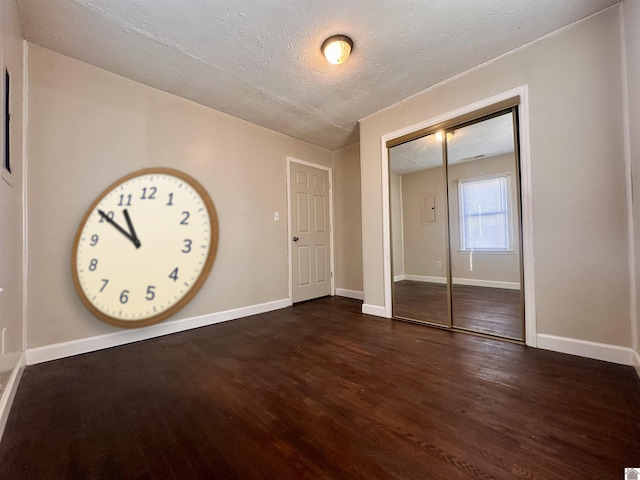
10:50
